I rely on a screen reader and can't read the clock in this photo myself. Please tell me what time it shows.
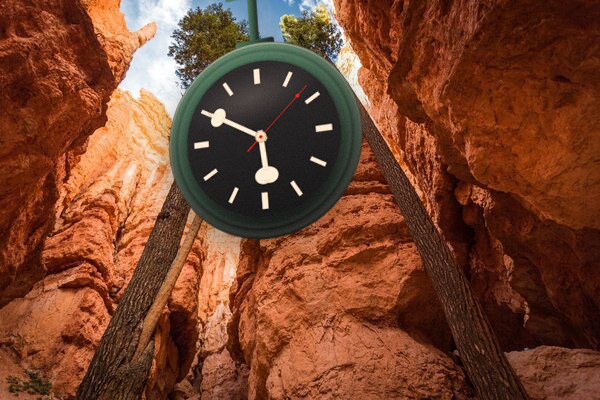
5:50:08
